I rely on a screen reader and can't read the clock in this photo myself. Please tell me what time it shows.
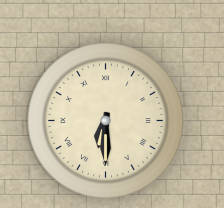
6:30
